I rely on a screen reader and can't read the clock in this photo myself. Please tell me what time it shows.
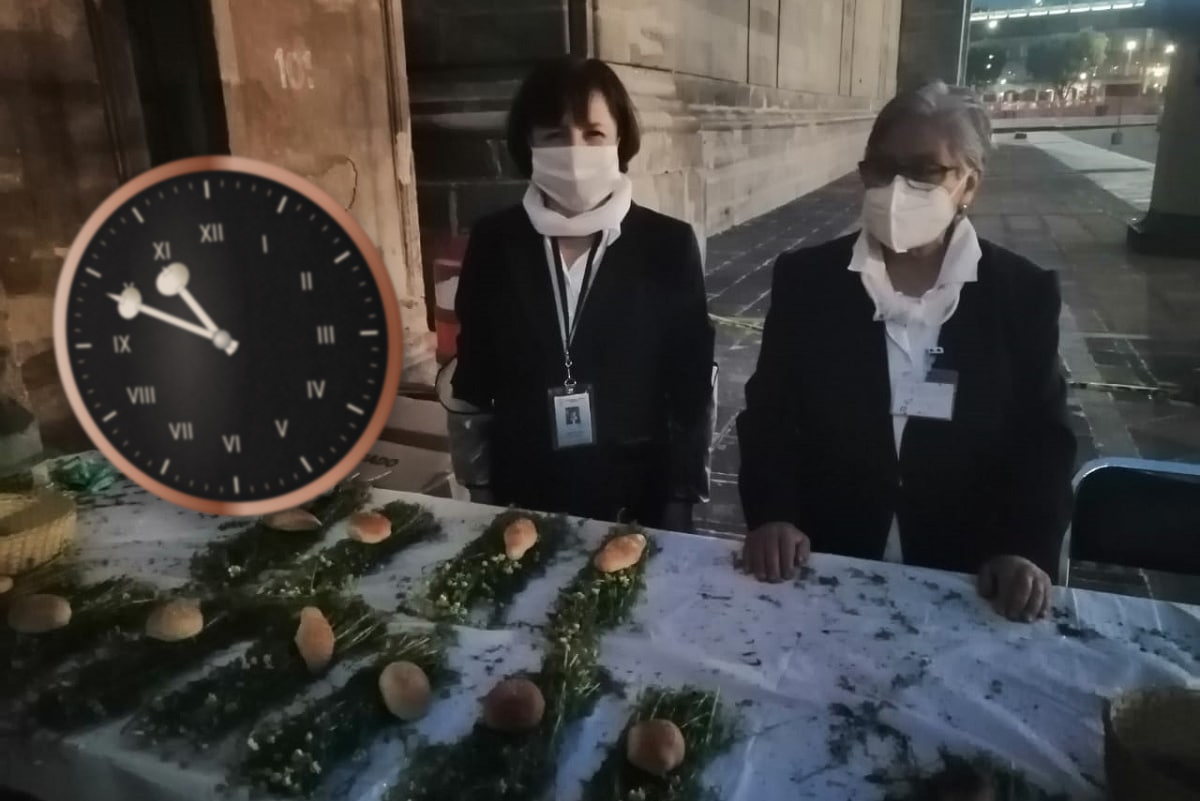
10:49
